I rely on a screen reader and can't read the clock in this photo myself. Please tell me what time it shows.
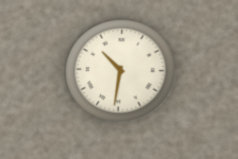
10:31
